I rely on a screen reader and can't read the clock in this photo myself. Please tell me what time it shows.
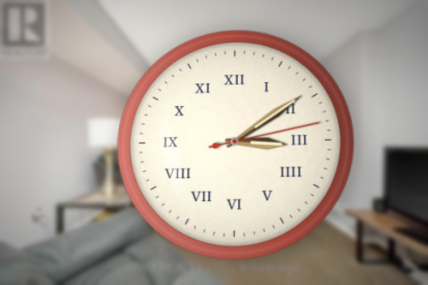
3:09:13
